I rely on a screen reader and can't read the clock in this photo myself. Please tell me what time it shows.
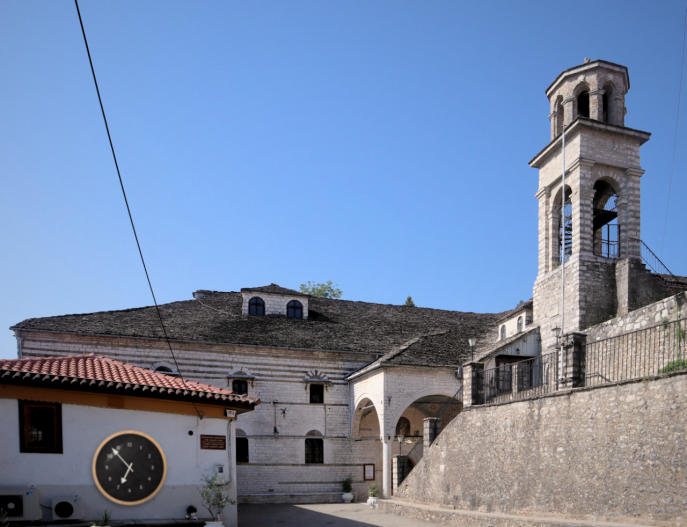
6:53
